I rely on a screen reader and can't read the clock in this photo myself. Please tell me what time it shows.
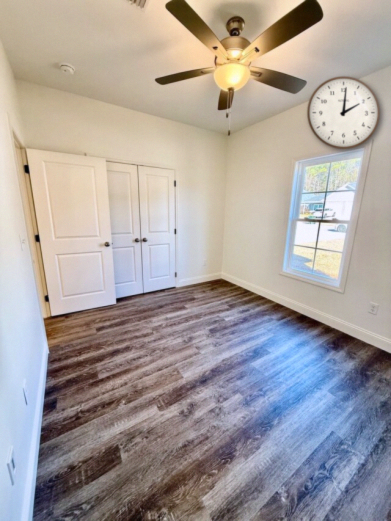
2:01
